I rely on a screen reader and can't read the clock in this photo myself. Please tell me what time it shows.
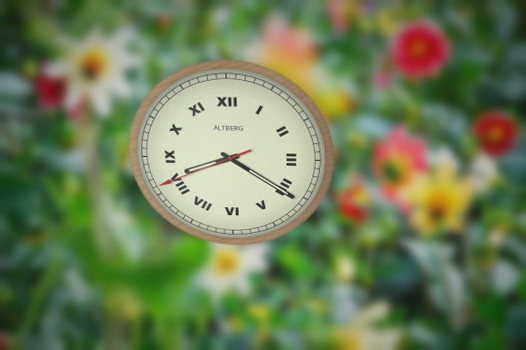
8:20:41
